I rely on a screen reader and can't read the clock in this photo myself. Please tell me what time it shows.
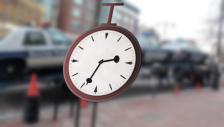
2:34
